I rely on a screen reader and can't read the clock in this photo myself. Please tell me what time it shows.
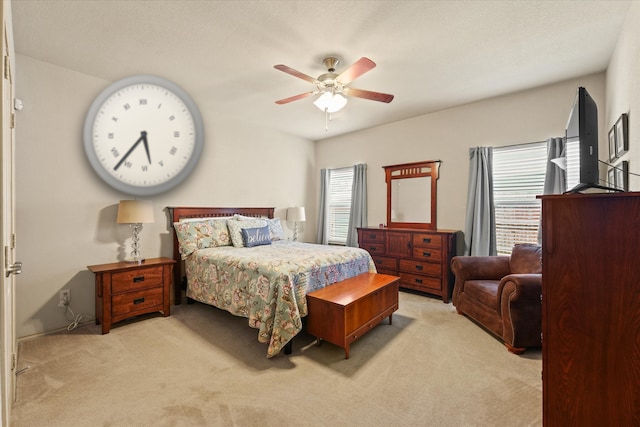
5:37
